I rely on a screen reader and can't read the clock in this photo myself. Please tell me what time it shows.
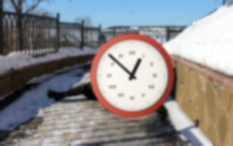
12:52
